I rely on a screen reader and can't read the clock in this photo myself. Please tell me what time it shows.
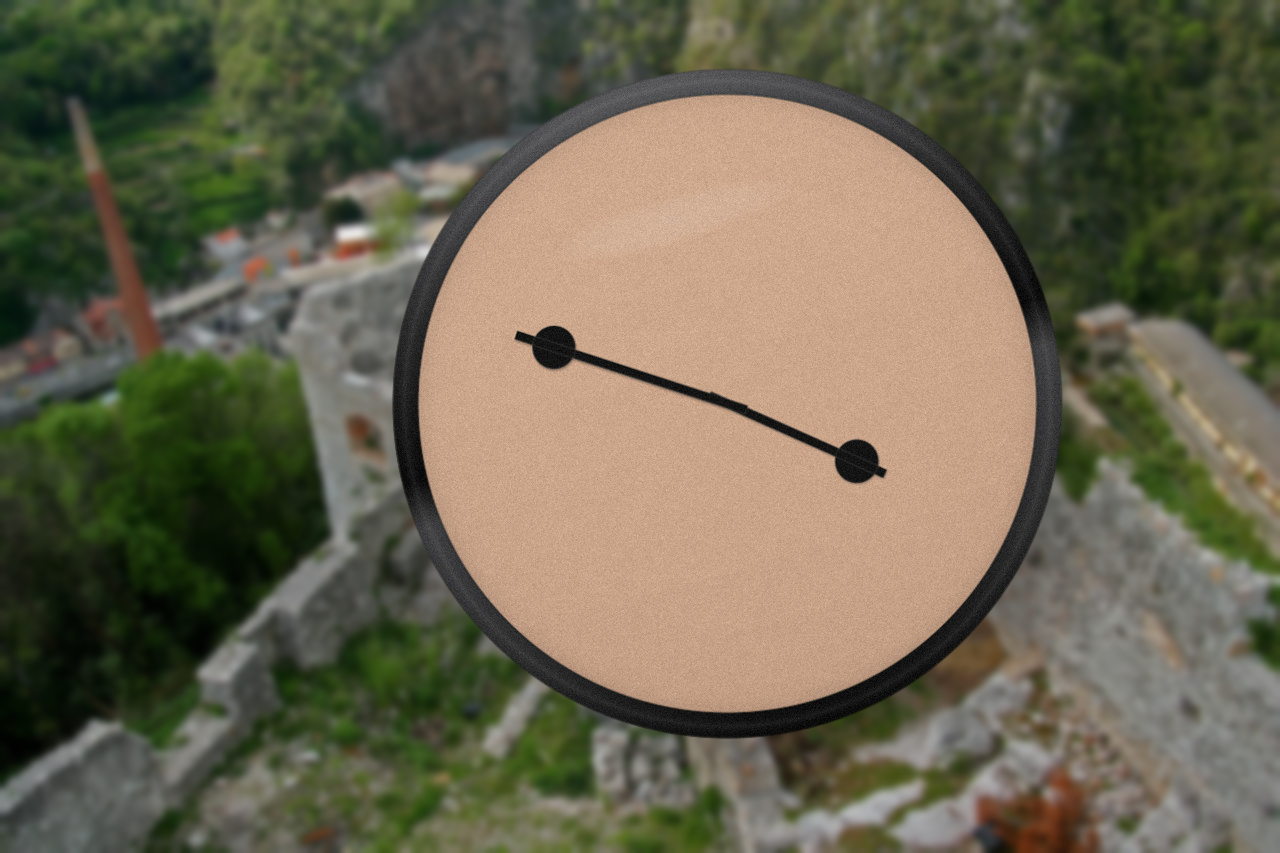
3:48
